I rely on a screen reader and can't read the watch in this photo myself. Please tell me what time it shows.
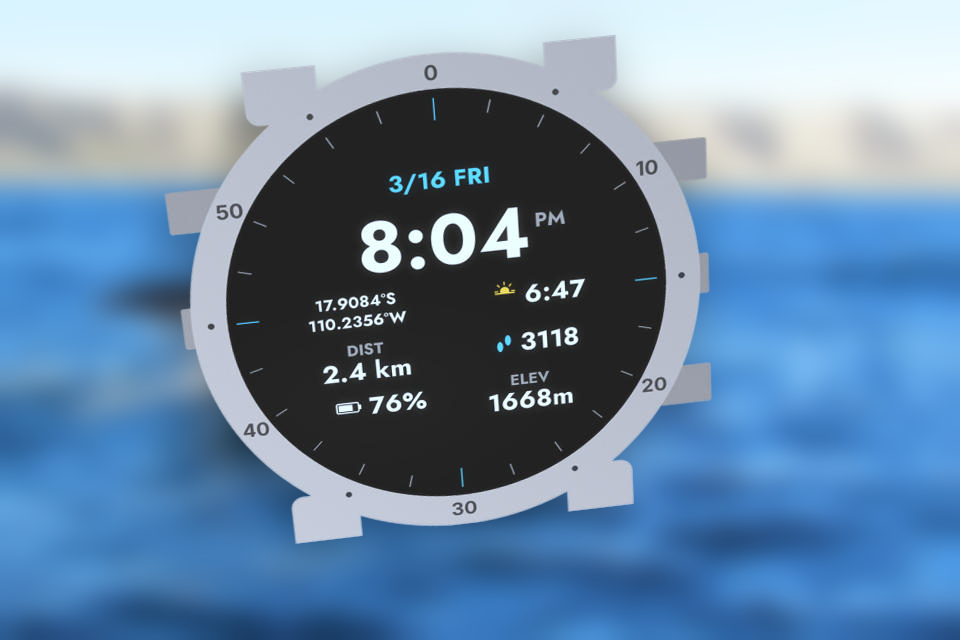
8:04
